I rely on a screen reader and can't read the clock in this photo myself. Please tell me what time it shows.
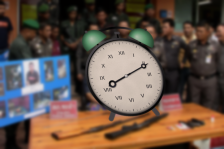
8:11
